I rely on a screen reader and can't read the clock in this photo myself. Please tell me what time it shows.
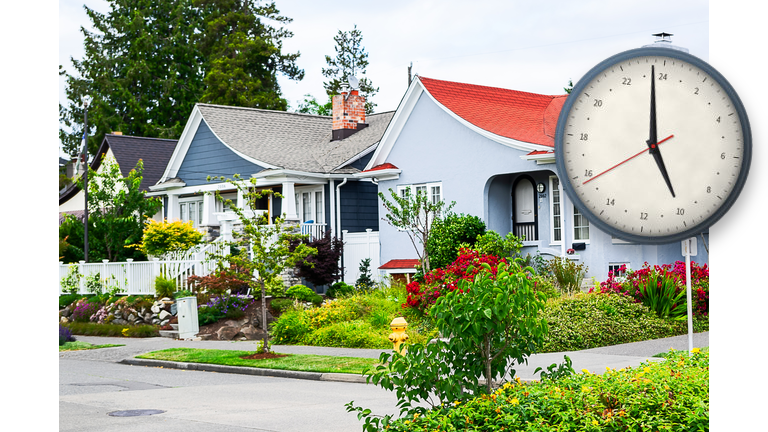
9:58:39
